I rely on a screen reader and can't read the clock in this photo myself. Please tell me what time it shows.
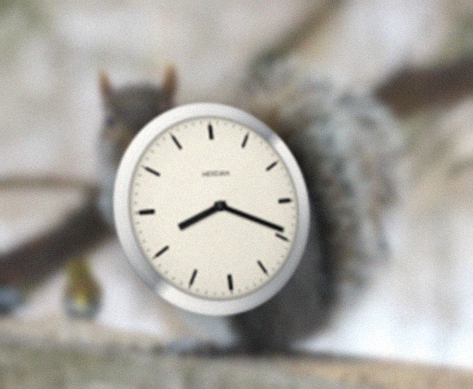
8:19
